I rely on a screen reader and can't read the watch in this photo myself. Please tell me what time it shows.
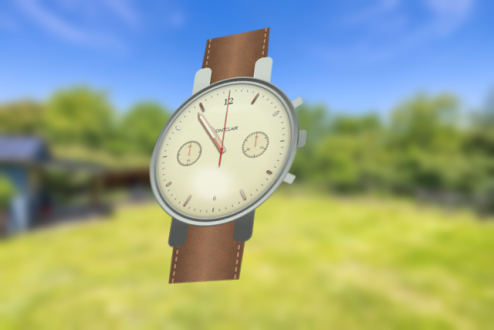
10:54
